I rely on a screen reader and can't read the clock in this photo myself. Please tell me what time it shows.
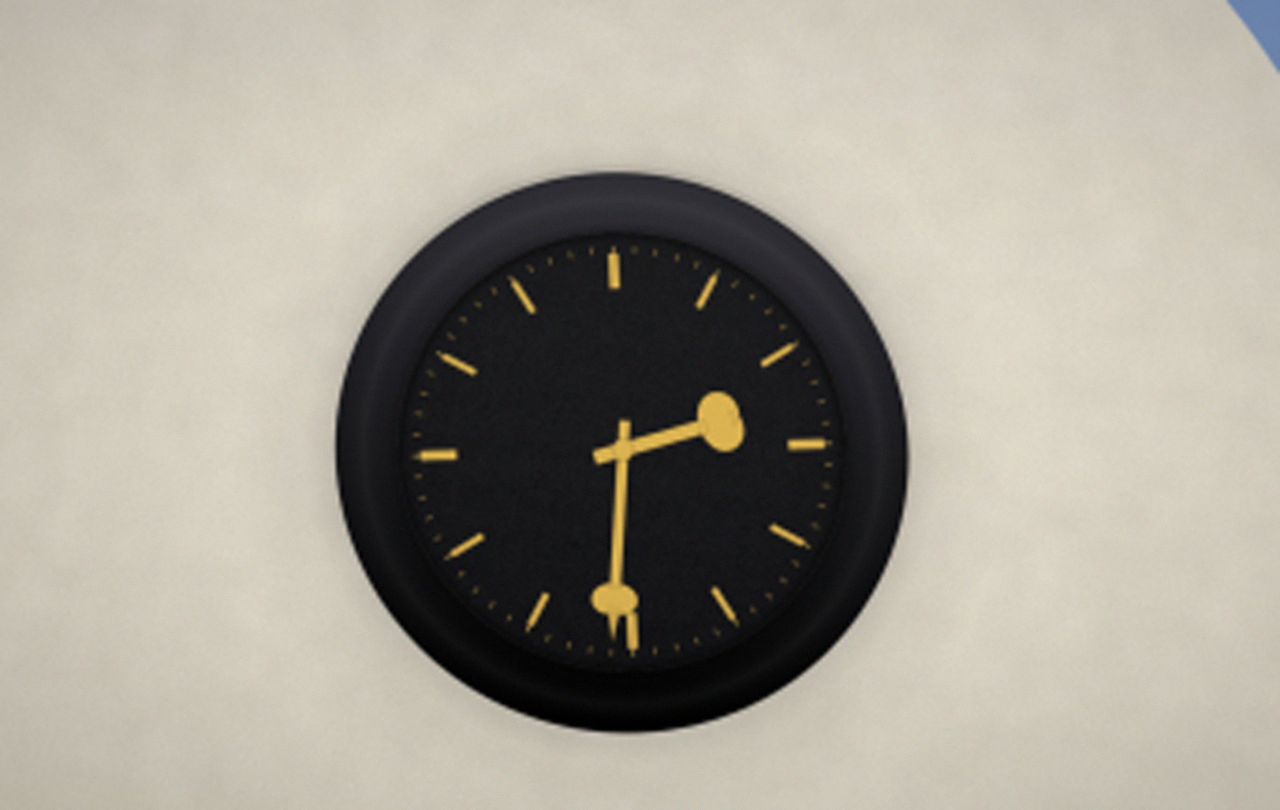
2:31
